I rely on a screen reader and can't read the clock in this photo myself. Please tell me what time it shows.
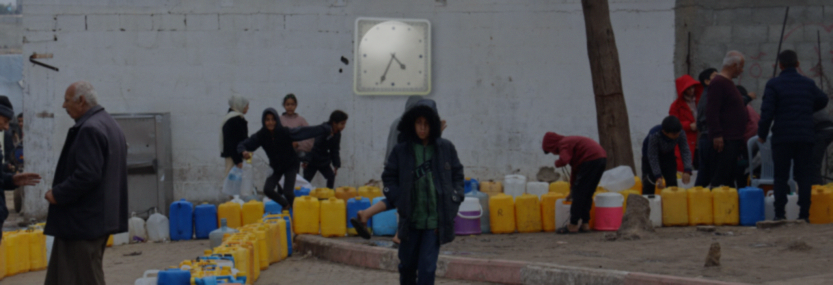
4:34
